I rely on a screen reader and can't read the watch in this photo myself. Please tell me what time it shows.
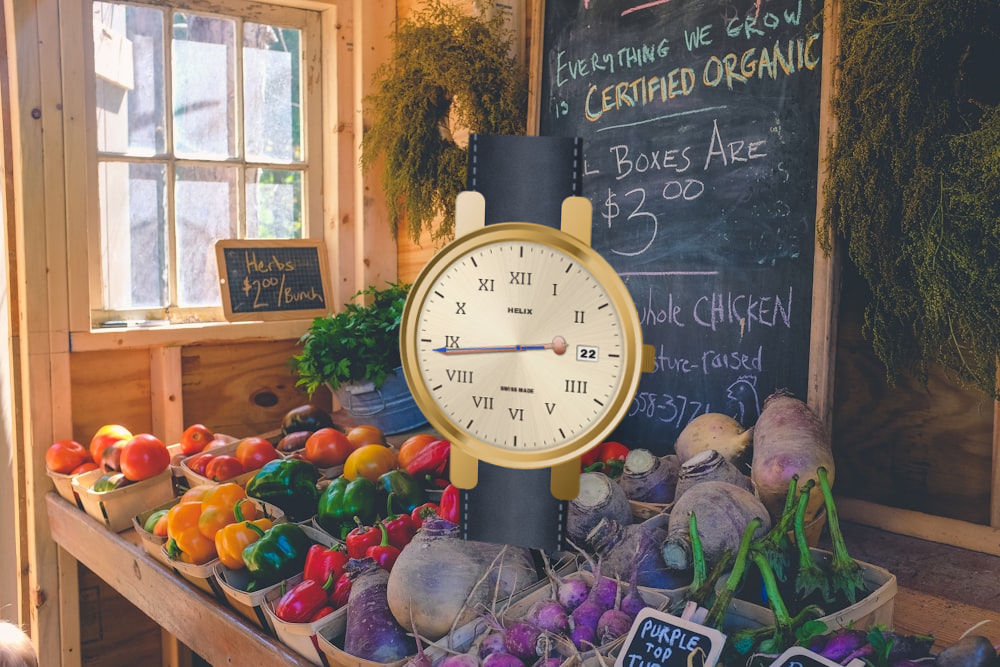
2:43:44
